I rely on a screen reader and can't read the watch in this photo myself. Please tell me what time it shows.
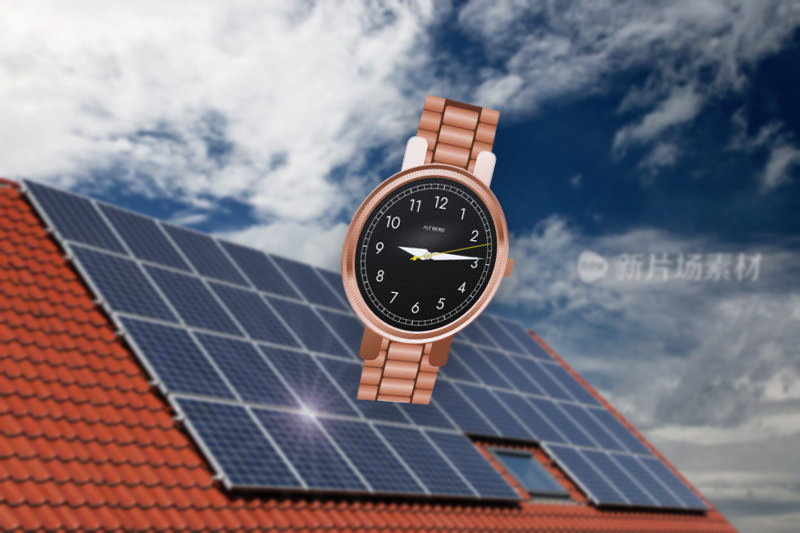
9:14:12
